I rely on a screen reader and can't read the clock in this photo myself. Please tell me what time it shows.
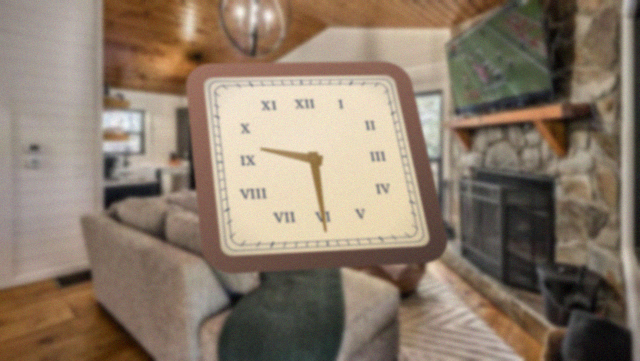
9:30
